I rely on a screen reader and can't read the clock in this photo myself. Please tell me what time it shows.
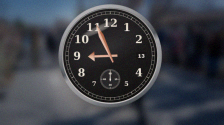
8:56
